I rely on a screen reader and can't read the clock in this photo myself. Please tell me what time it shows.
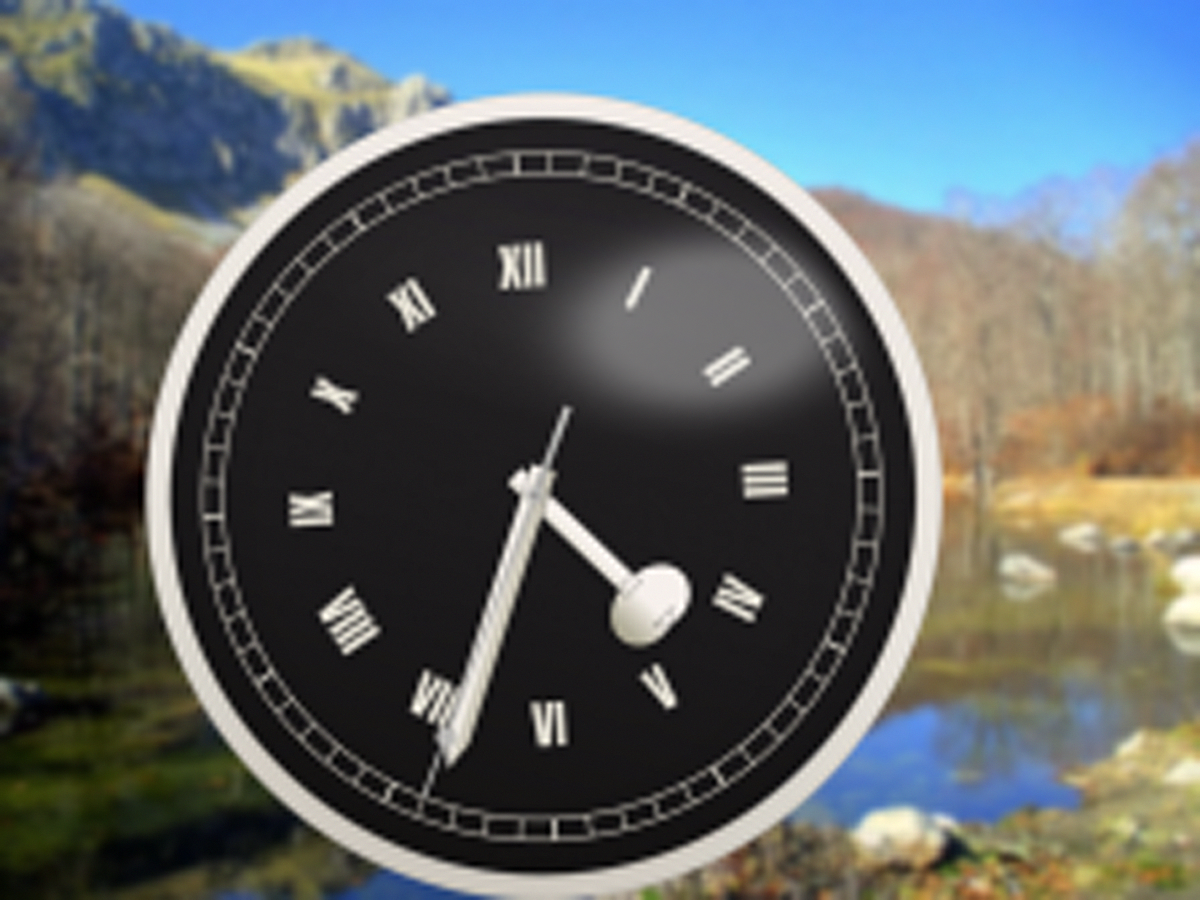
4:33:34
